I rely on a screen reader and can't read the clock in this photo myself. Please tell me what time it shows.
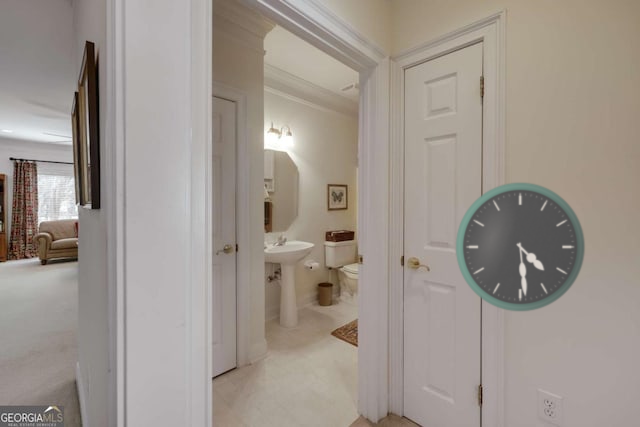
4:29
